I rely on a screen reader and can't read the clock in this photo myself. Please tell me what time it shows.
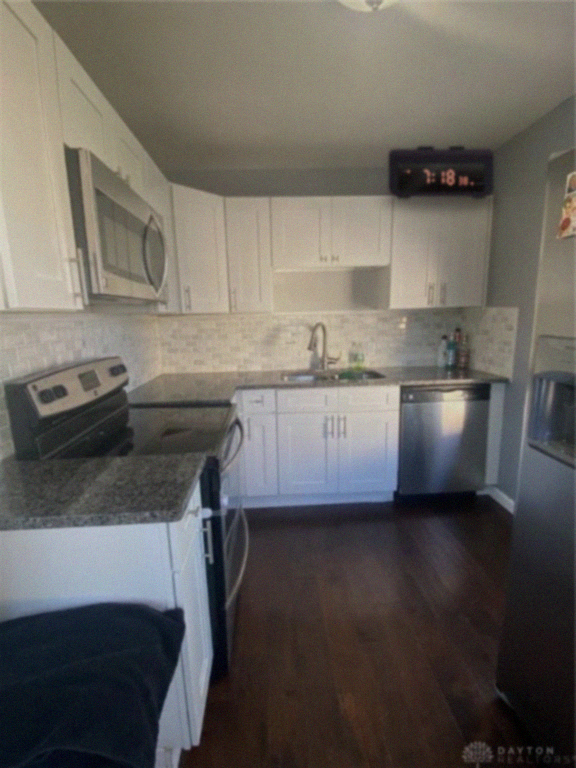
7:18
